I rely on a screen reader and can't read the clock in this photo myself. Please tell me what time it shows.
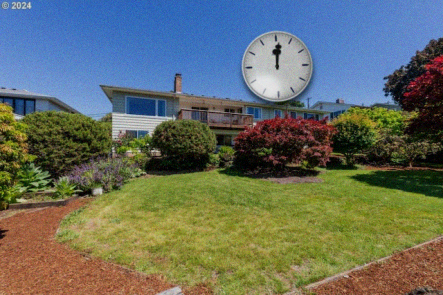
12:01
